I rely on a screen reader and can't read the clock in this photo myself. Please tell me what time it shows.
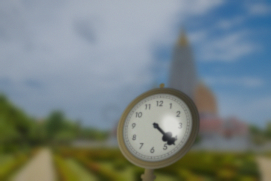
4:22
